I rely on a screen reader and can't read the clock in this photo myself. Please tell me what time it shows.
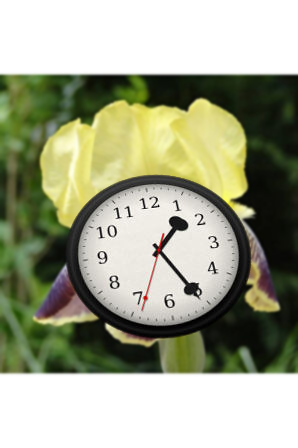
1:25:34
